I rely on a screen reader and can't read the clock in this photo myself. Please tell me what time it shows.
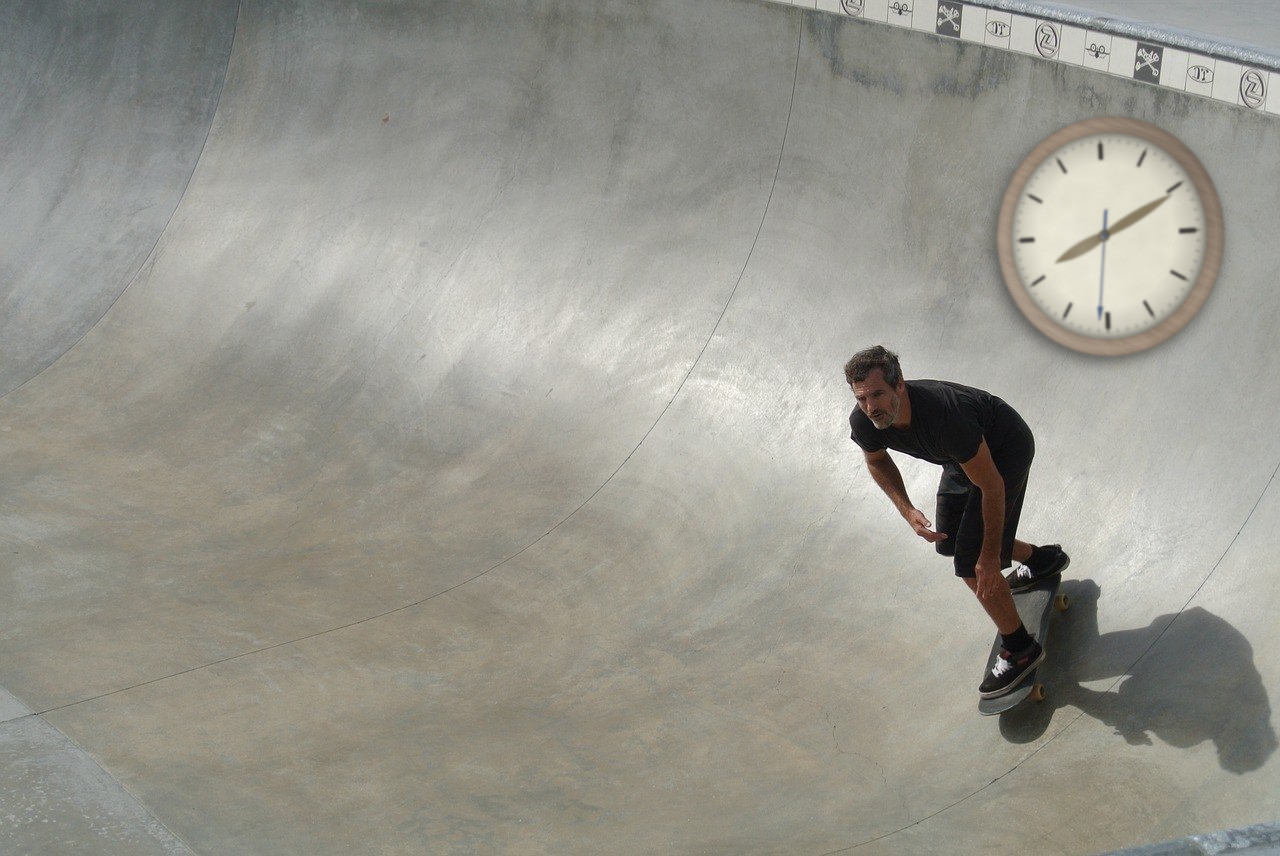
8:10:31
